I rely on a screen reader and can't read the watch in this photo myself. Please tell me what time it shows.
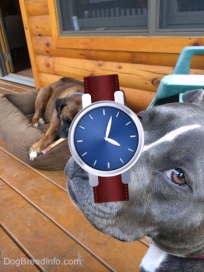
4:03
